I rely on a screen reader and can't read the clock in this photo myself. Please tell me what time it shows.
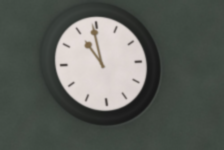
10:59
